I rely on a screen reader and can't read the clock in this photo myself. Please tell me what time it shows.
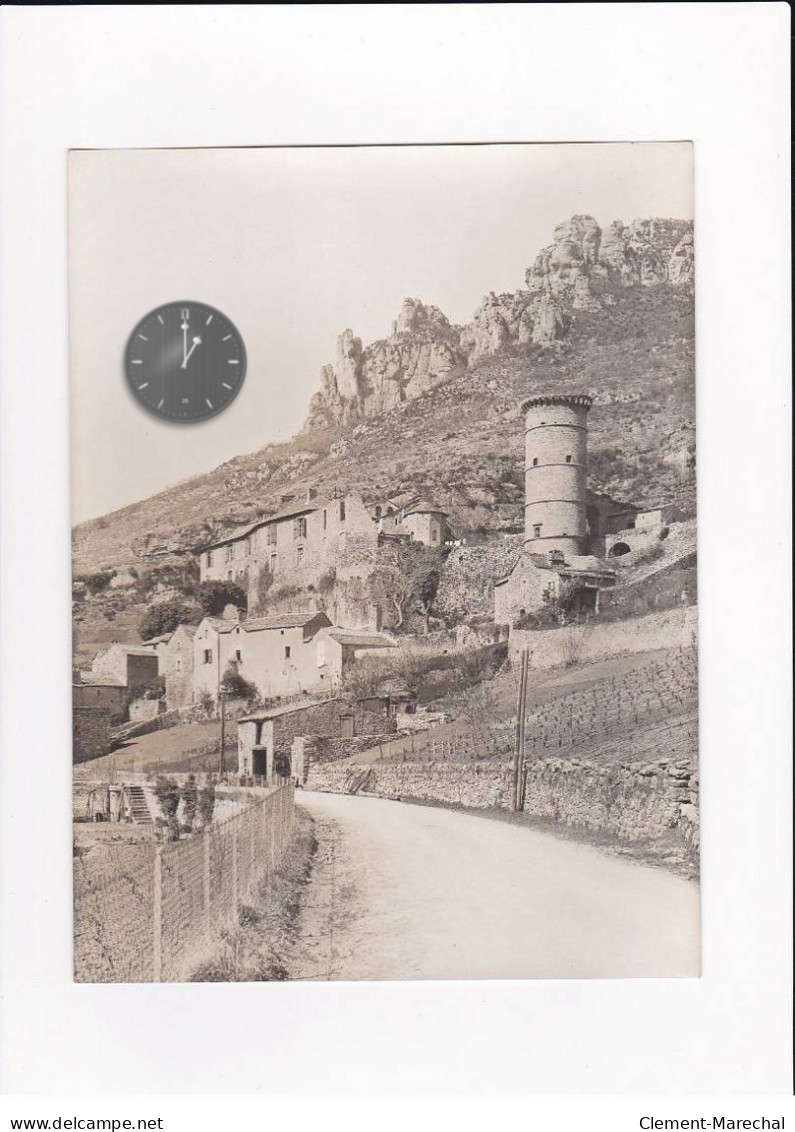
1:00
